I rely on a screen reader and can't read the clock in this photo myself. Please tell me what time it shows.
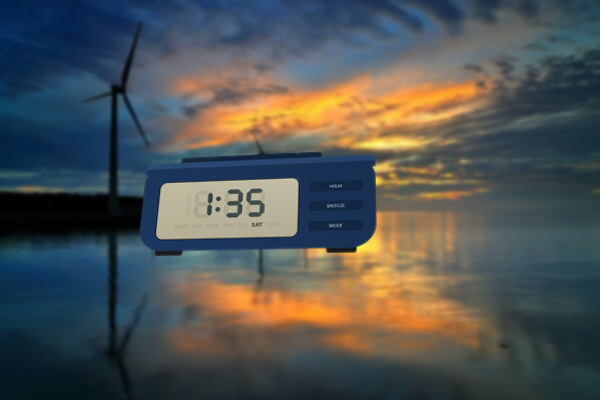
1:35
